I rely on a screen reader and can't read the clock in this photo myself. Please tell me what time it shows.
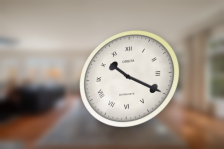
10:20
